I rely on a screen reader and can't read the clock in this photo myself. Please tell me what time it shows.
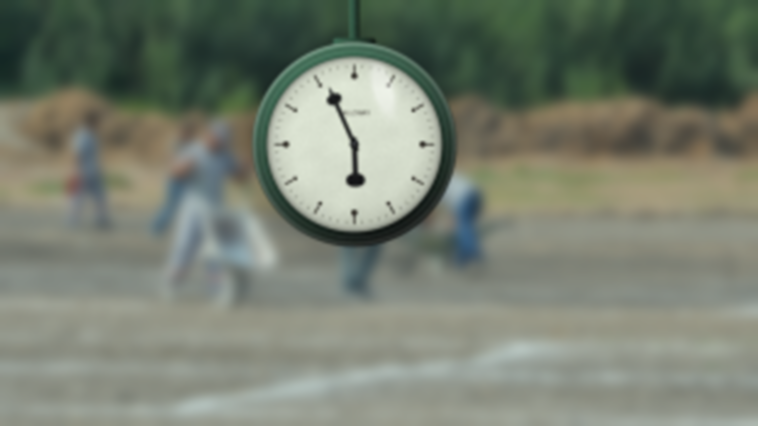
5:56
